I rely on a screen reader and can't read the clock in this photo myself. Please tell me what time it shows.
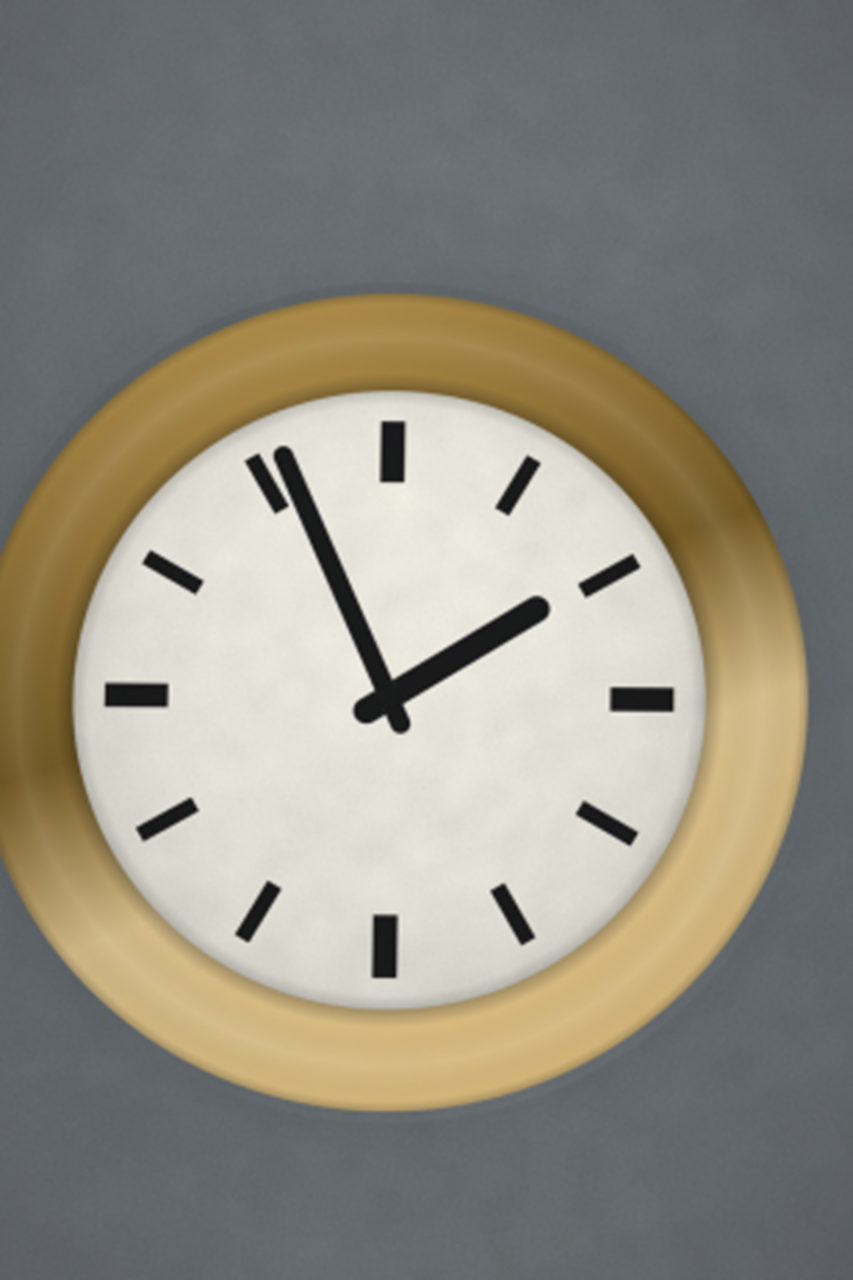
1:56
